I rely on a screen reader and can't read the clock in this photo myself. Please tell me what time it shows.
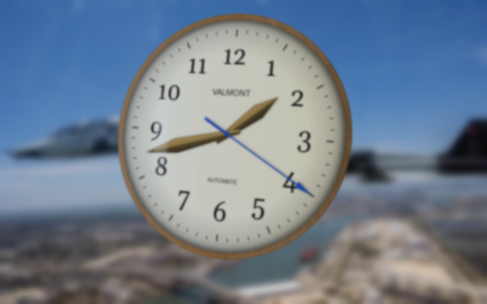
1:42:20
